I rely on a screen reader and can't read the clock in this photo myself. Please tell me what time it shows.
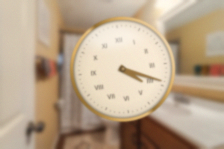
4:19
